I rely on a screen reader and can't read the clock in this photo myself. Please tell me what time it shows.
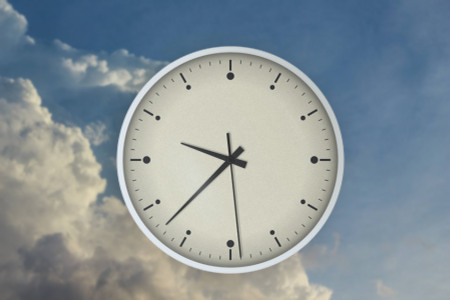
9:37:29
